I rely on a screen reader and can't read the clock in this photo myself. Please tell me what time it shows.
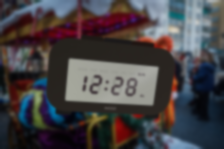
12:28
